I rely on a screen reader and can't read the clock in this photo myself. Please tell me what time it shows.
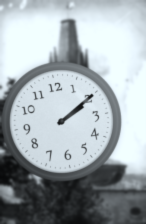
2:10
